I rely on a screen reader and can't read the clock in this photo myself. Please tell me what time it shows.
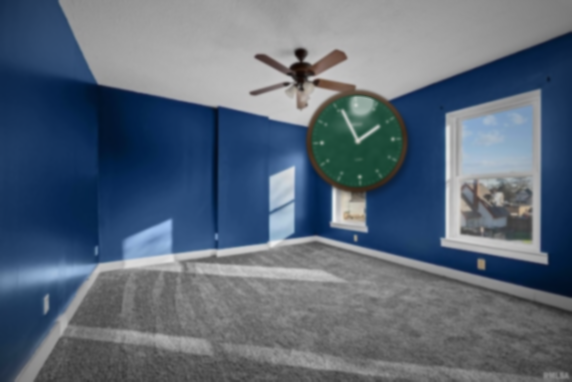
1:56
